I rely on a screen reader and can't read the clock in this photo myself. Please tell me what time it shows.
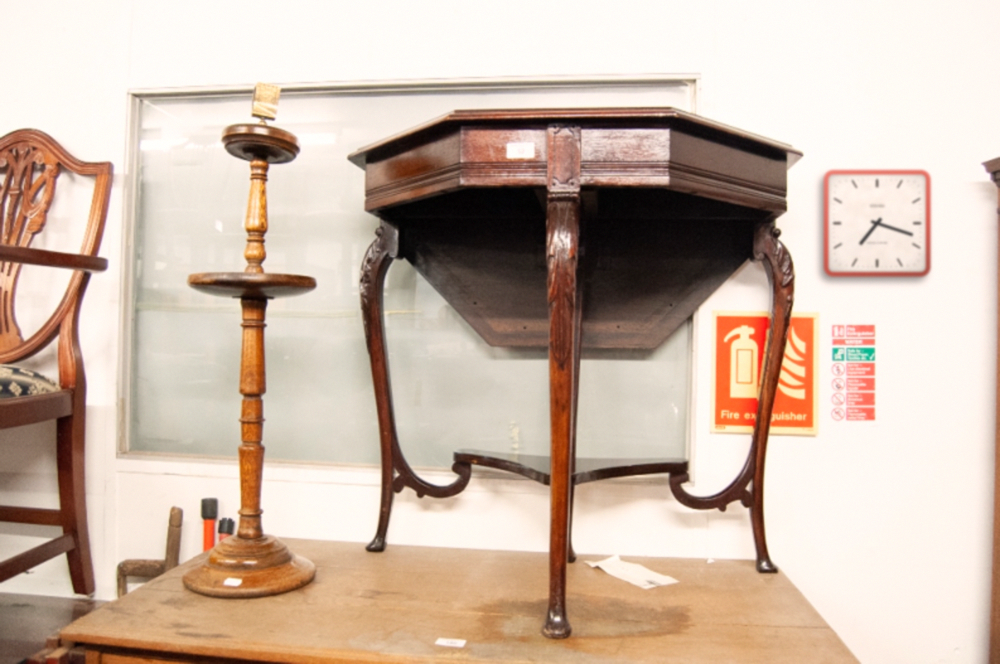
7:18
